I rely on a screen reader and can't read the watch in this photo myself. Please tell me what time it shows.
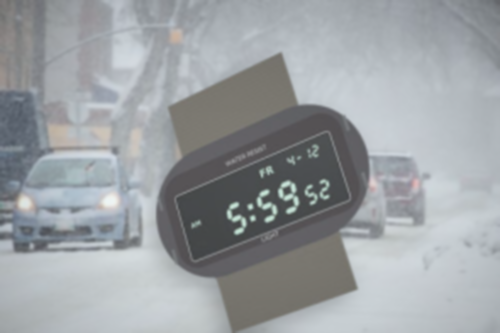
5:59:52
